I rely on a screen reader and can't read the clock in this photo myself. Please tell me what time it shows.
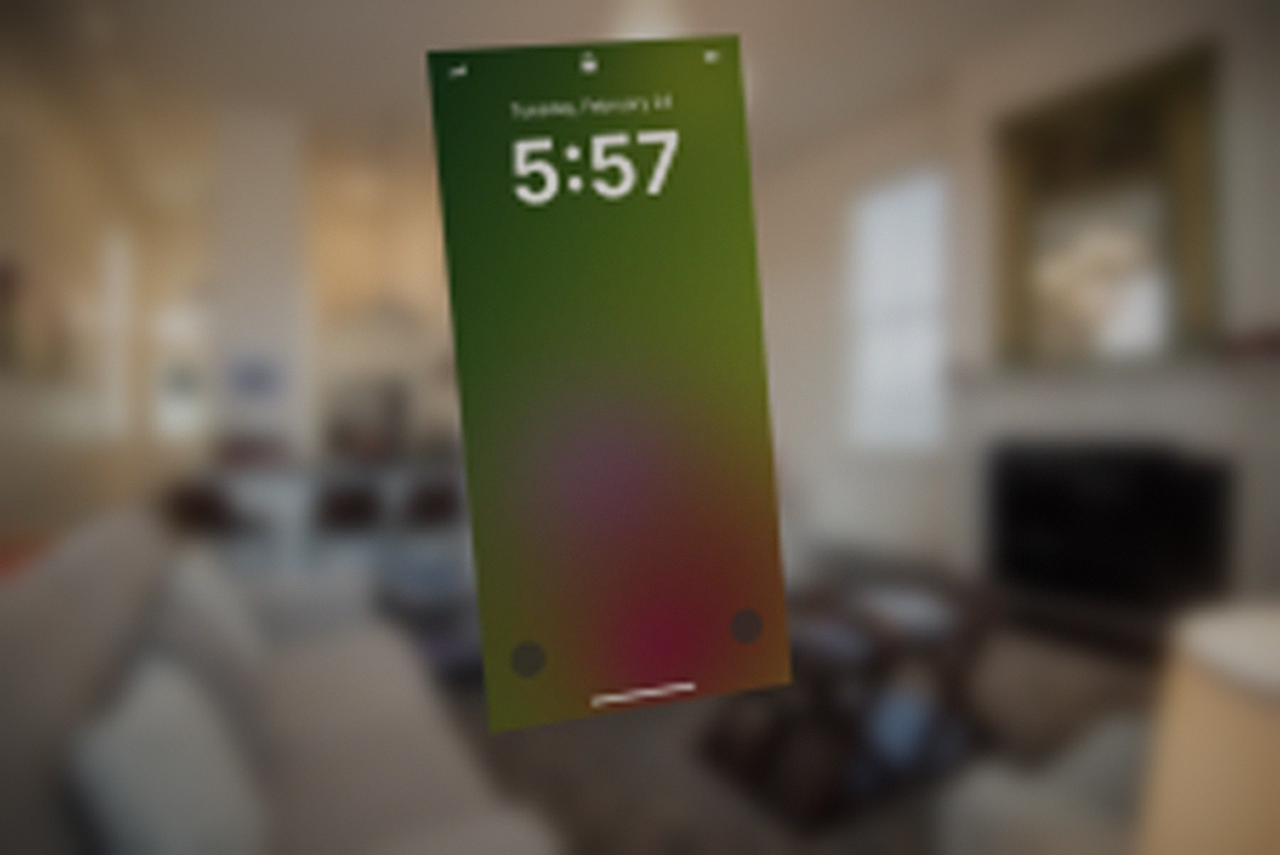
5:57
